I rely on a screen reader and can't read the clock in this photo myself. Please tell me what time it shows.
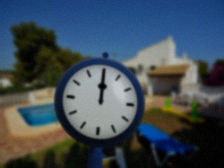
12:00
